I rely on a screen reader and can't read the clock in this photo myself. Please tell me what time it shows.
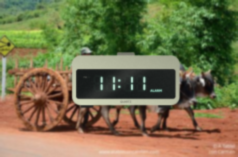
11:11
